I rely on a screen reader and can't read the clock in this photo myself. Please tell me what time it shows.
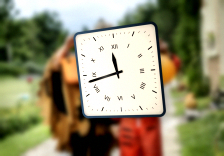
11:43
